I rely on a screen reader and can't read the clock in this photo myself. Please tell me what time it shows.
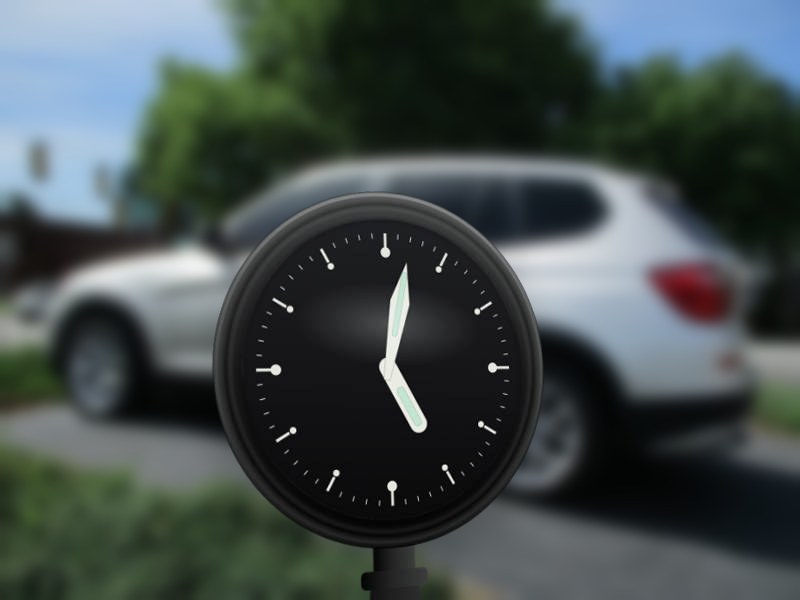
5:02
